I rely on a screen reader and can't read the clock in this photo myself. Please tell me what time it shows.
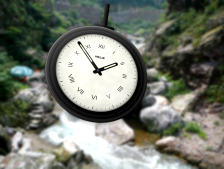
1:53
